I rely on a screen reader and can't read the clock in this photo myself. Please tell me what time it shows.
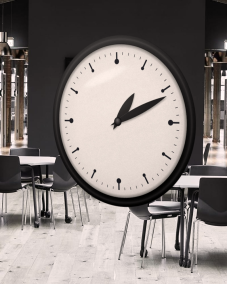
1:11
